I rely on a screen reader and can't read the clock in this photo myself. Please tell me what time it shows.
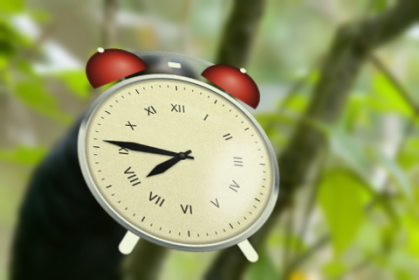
7:46
